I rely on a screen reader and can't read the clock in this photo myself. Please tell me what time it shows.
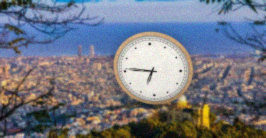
6:46
